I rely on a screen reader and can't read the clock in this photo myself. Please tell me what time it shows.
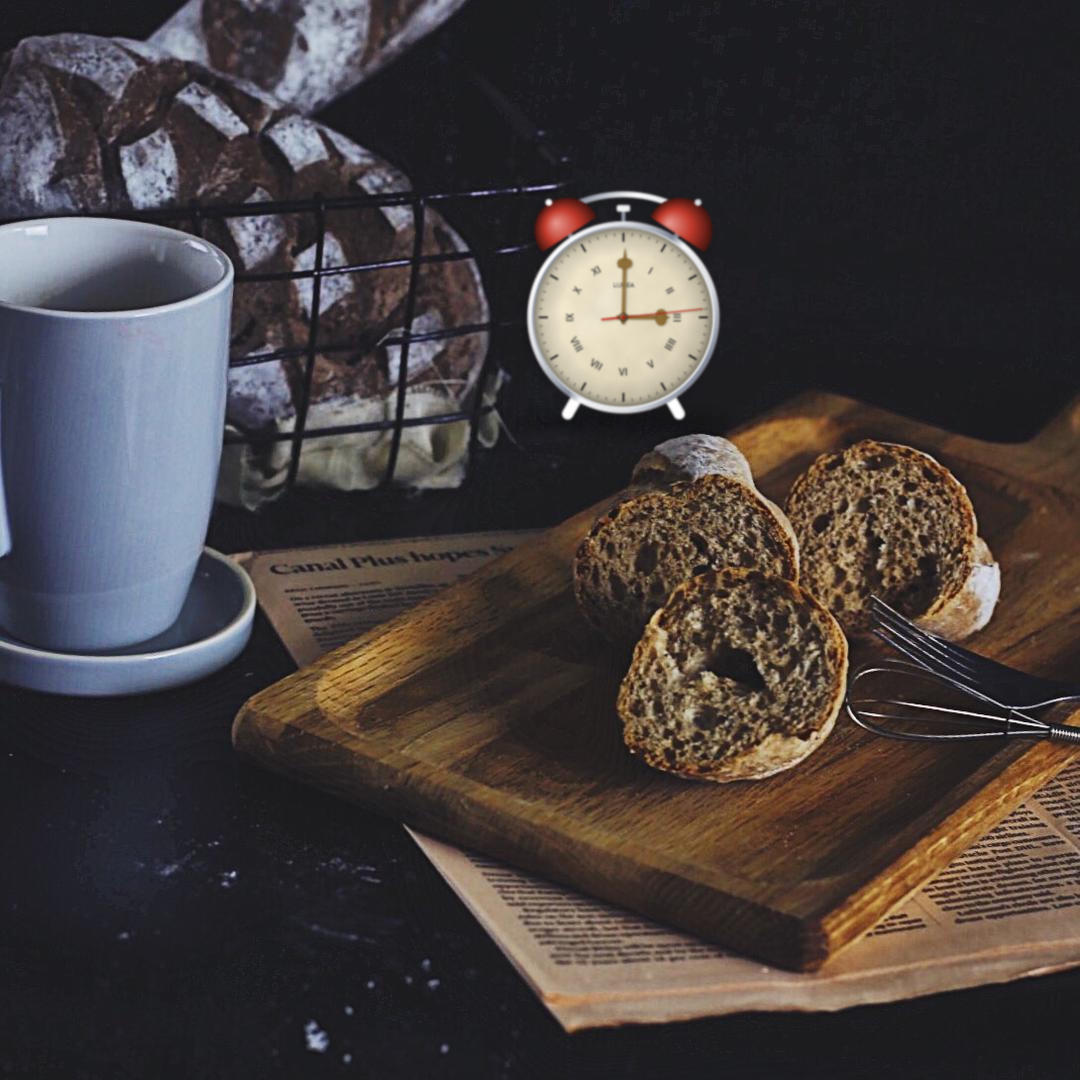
3:00:14
